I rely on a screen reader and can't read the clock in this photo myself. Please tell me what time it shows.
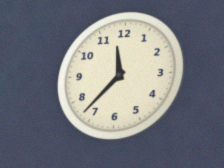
11:37
